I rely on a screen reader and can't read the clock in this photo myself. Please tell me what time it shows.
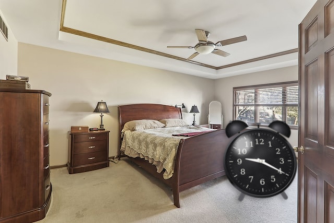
9:20
